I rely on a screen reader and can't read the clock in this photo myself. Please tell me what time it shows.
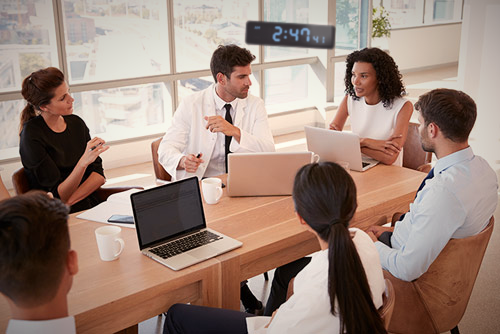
2:47
